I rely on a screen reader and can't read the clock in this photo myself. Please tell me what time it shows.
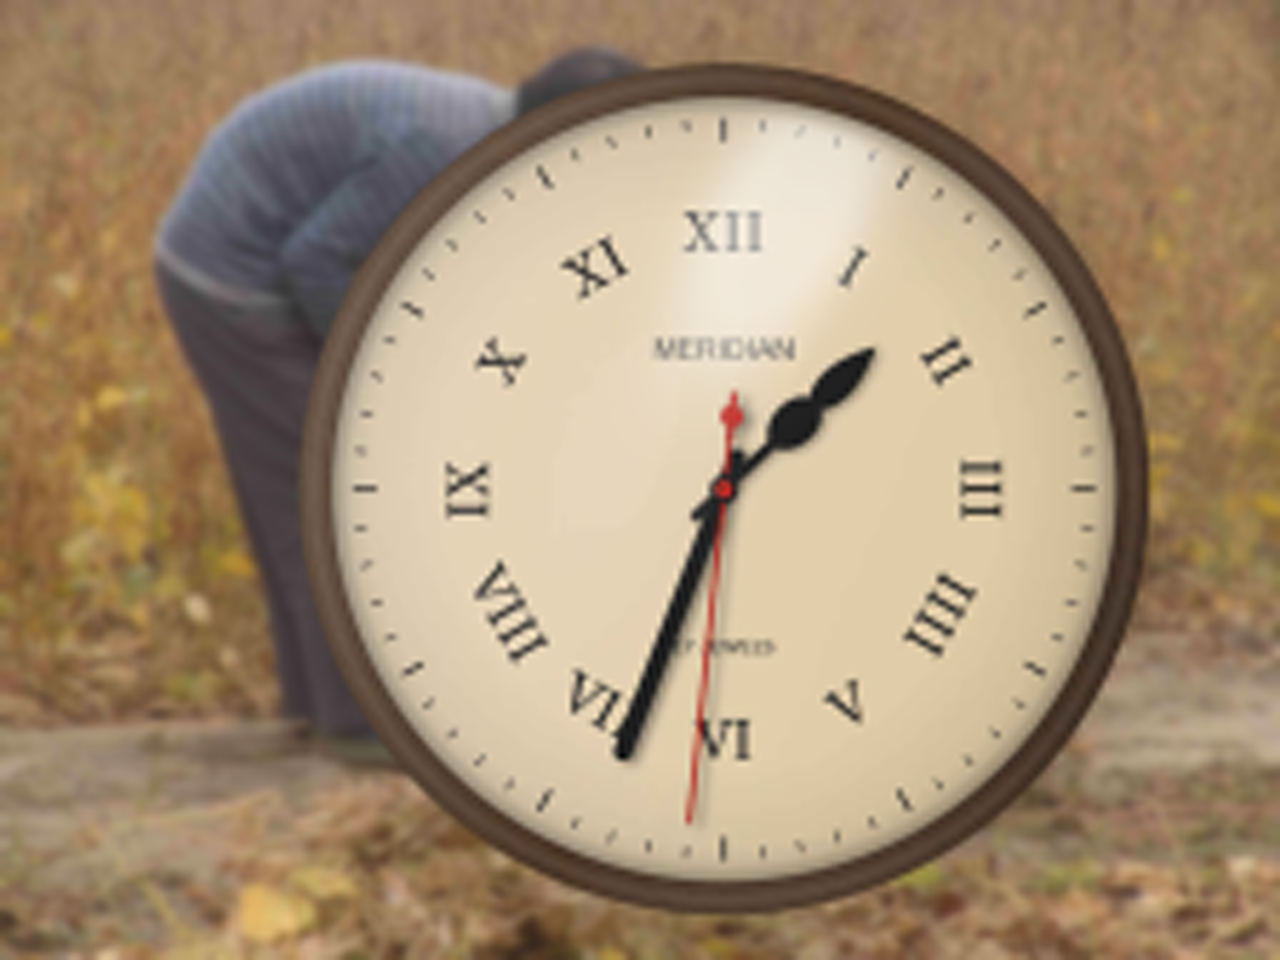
1:33:31
